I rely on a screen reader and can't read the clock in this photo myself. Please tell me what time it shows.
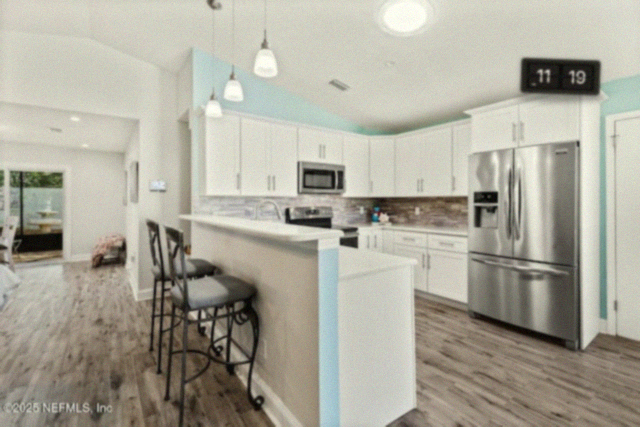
11:19
